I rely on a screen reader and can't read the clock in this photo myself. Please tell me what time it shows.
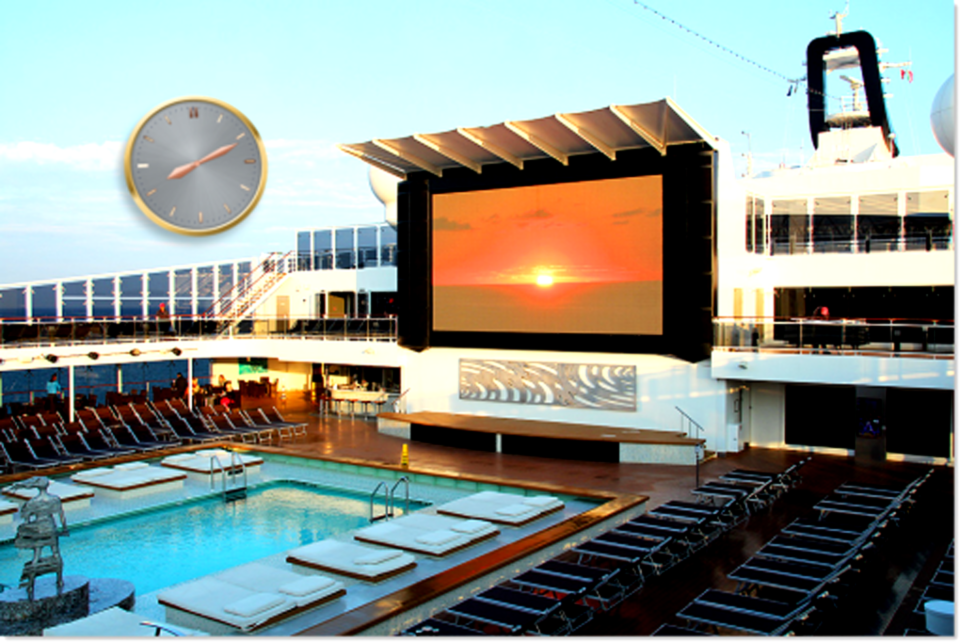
8:11
